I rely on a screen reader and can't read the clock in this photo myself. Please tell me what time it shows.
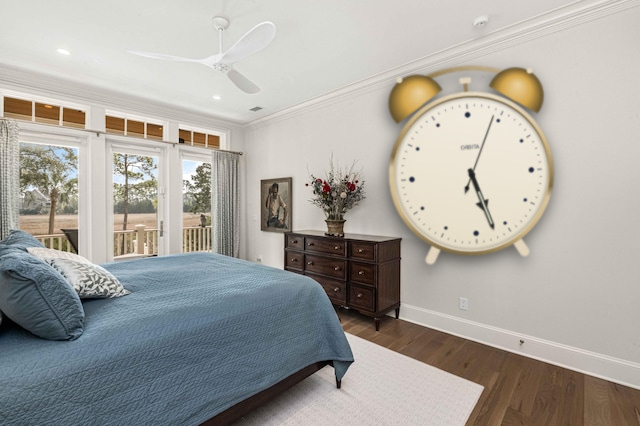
5:27:04
